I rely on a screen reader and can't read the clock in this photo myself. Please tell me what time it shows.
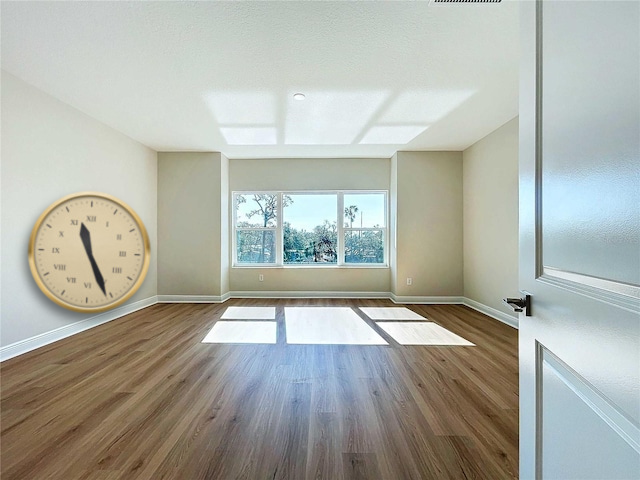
11:26
